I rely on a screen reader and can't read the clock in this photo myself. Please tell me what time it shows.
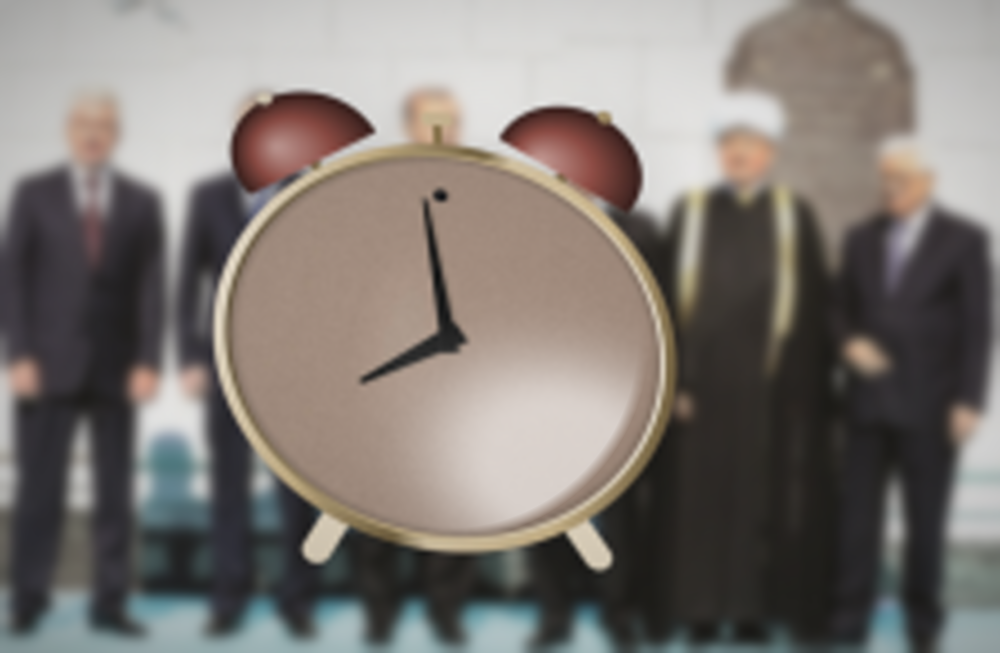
7:59
